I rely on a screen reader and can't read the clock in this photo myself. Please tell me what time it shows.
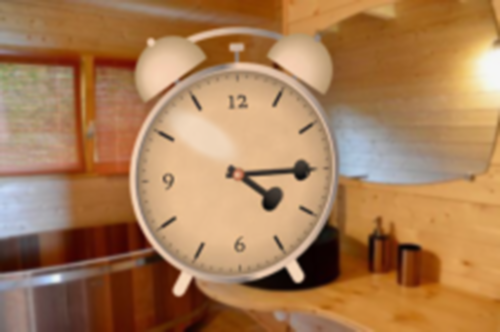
4:15
